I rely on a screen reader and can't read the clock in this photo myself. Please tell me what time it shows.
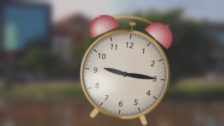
9:15
